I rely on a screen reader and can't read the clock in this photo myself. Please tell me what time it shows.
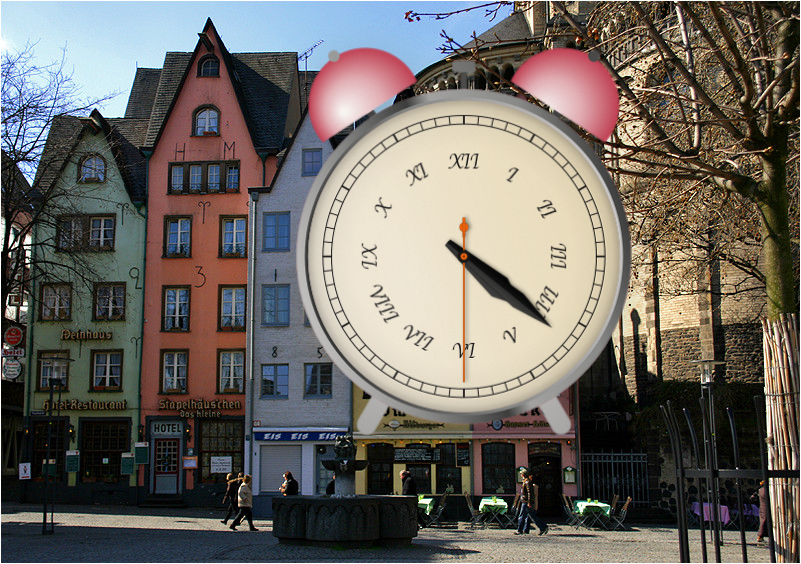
4:21:30
